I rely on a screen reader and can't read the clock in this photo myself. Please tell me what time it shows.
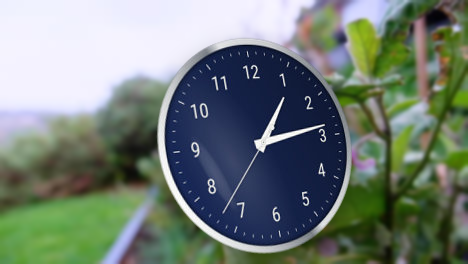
1:13:37
